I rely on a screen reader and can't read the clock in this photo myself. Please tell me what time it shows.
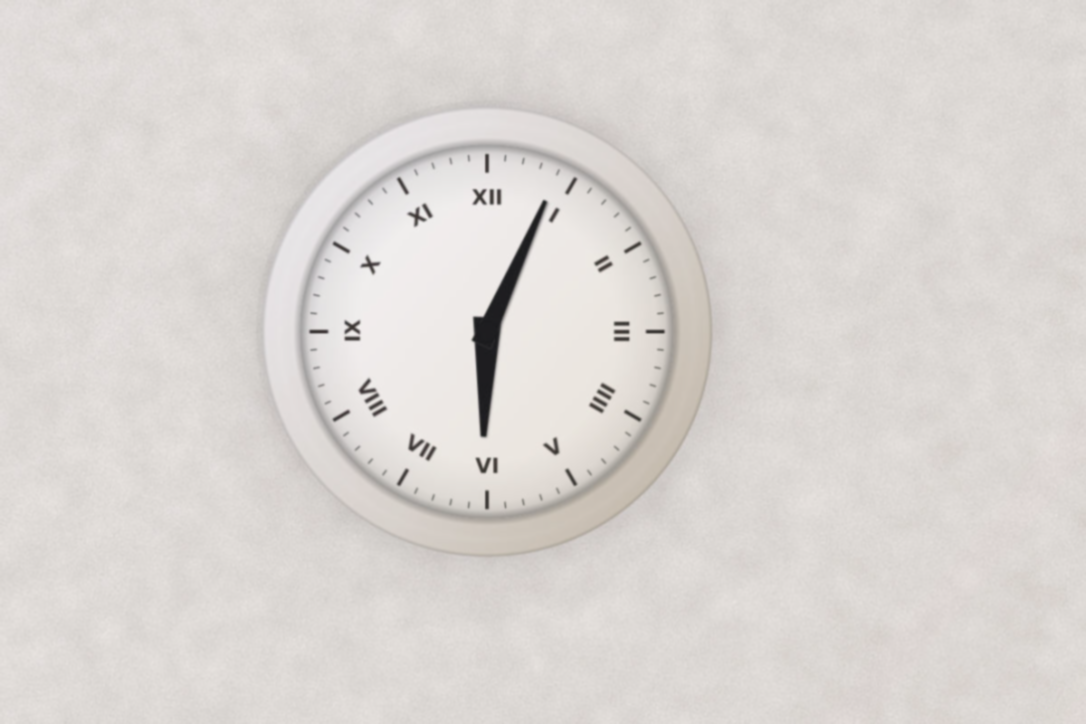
6:04
